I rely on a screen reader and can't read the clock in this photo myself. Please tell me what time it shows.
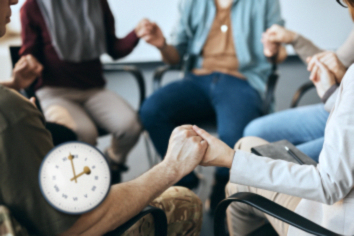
1:58
